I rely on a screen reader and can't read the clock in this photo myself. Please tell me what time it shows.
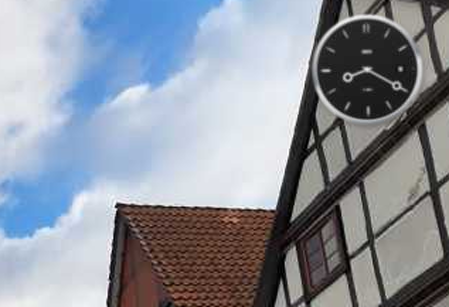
8:20
